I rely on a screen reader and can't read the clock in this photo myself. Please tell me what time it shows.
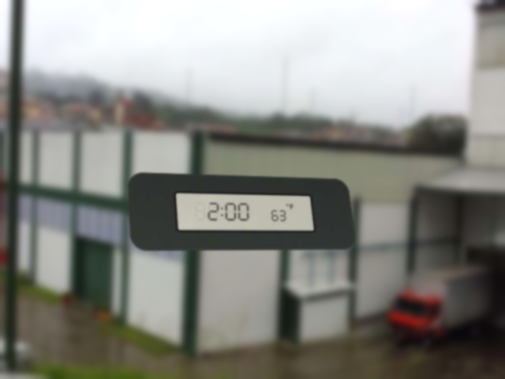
2:00
